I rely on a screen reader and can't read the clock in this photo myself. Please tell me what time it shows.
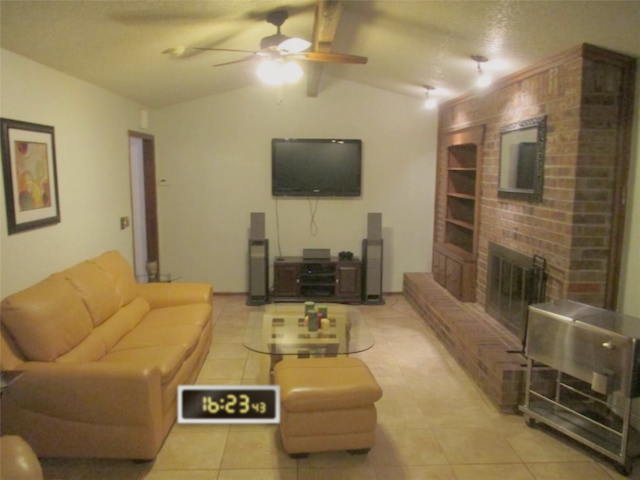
16:23
